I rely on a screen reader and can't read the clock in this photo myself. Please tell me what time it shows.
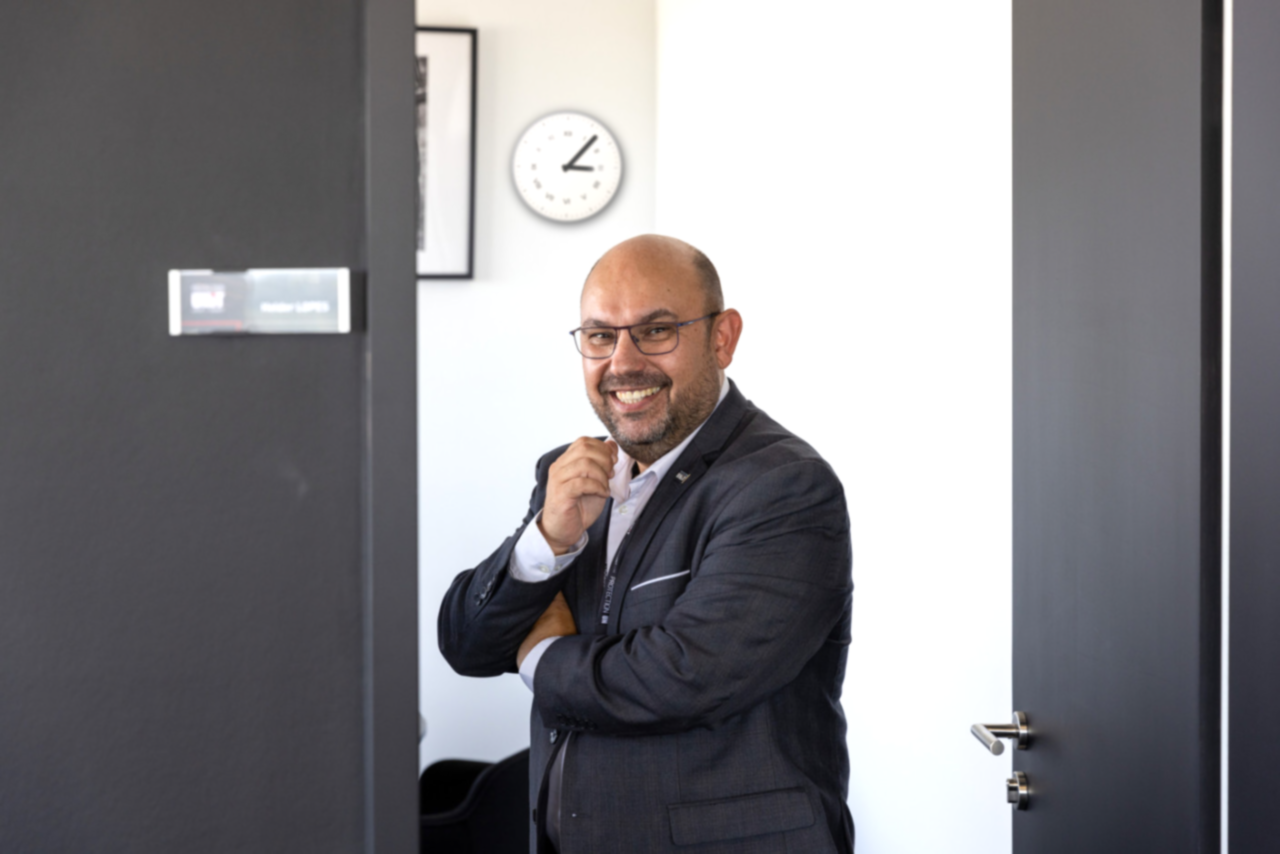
3:07
